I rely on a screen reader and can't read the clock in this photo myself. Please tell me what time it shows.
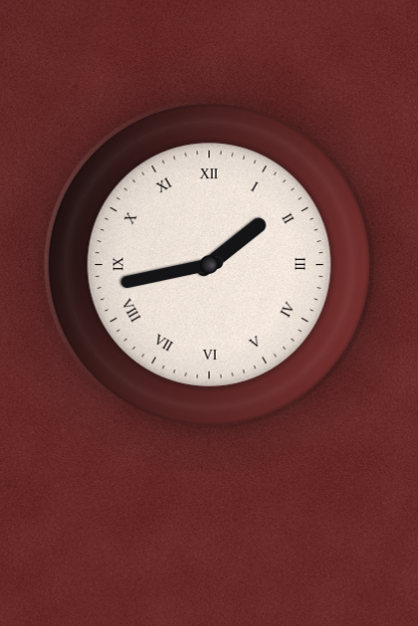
1:43
